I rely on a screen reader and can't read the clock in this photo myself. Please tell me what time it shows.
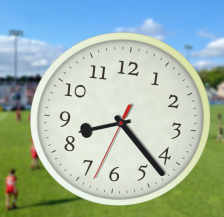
8:22:33
